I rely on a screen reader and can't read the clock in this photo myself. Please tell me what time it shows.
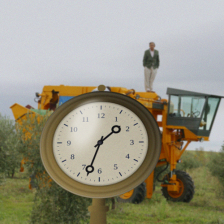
1:33
